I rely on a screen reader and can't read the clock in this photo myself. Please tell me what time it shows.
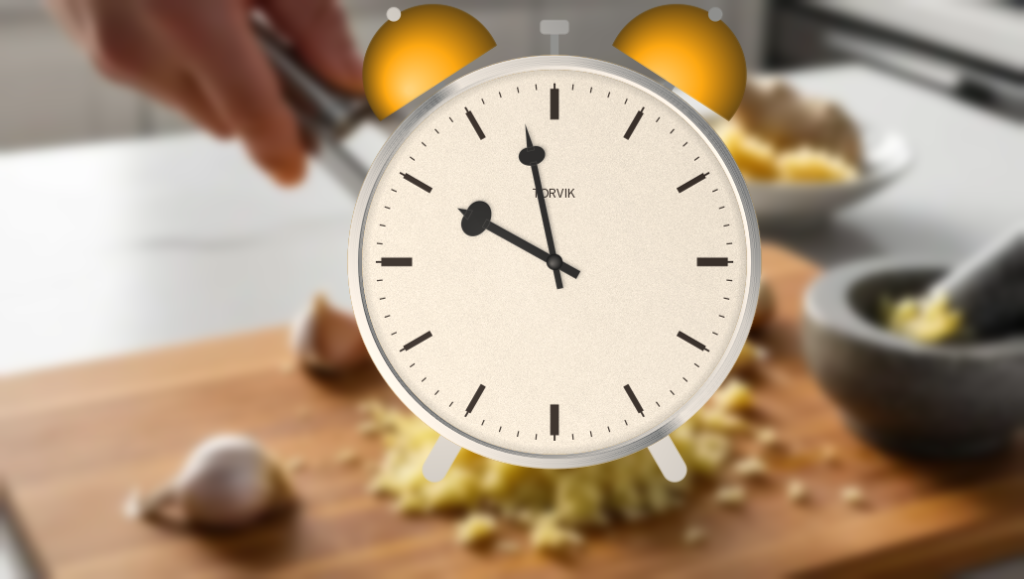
9:58
